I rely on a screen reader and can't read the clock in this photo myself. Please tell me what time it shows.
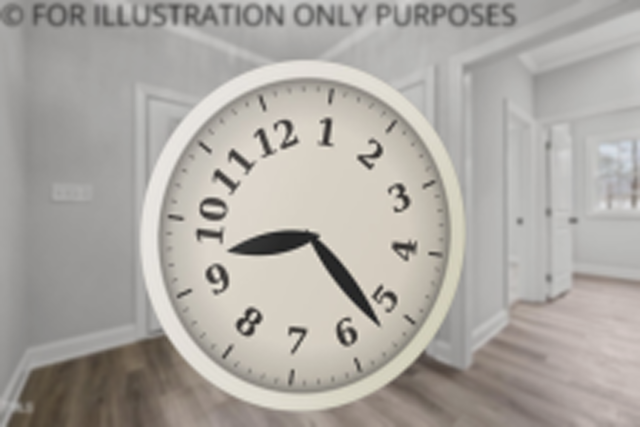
9:27
